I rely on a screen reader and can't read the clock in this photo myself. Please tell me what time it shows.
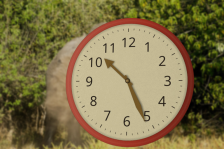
10:26
